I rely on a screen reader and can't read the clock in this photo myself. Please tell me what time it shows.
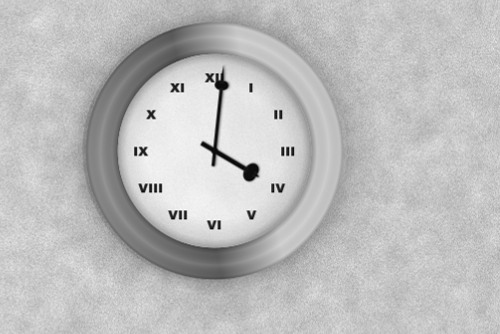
4:01
